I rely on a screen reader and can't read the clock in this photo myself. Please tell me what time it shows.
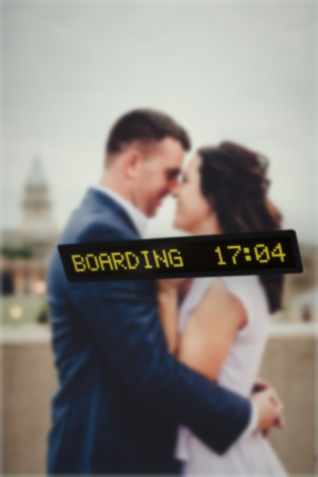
17:04
